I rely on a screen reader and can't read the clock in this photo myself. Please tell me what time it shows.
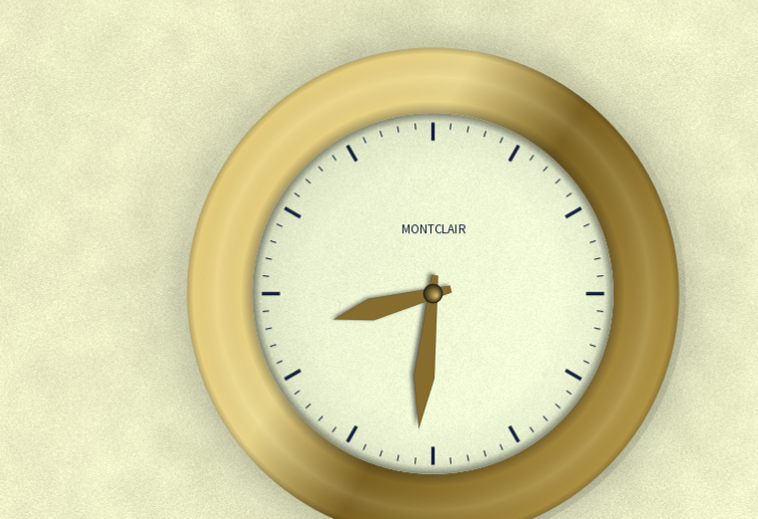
8:31
